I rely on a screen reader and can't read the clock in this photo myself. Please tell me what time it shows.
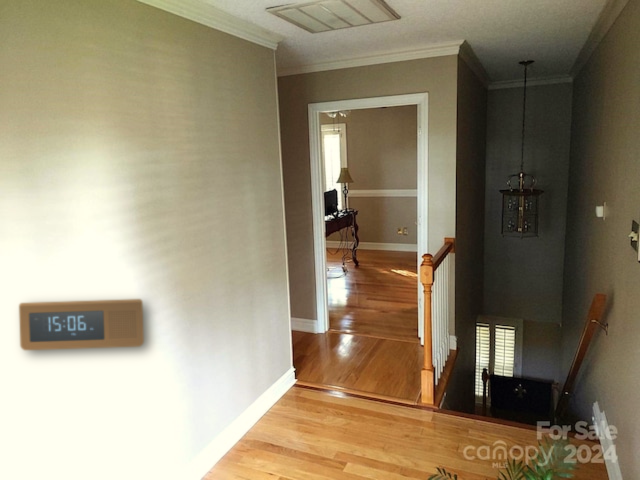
15:06
